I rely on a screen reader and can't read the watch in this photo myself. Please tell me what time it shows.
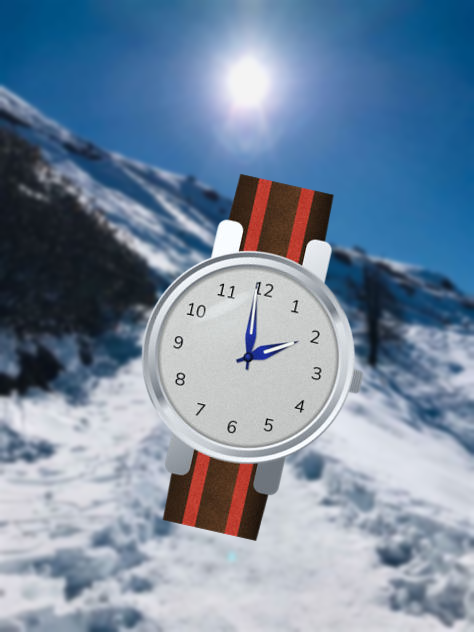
1:59
